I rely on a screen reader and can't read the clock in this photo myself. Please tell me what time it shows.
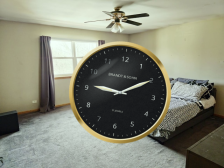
9:10
